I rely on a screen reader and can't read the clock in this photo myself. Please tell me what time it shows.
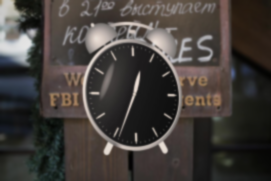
12:34
